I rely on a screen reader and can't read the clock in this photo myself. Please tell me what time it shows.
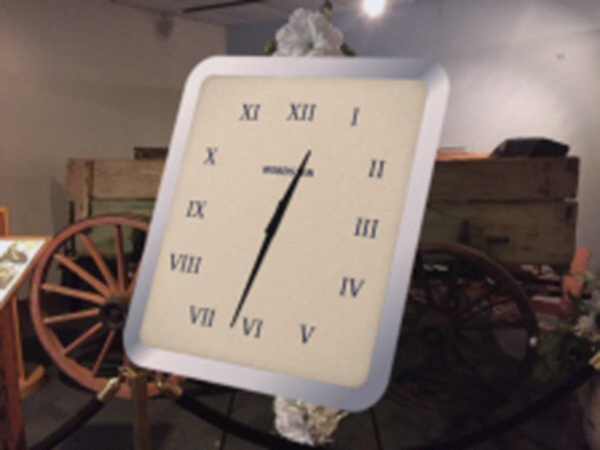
12:32
